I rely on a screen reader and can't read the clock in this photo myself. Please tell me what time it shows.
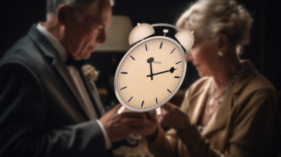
11:12
